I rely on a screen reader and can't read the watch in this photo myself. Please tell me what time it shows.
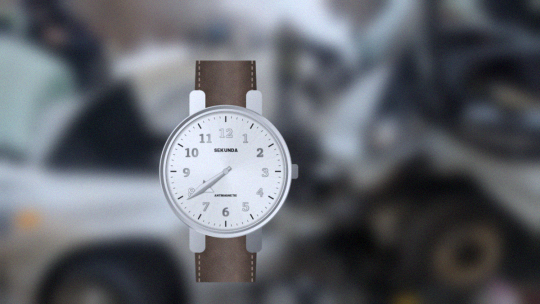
7:39
